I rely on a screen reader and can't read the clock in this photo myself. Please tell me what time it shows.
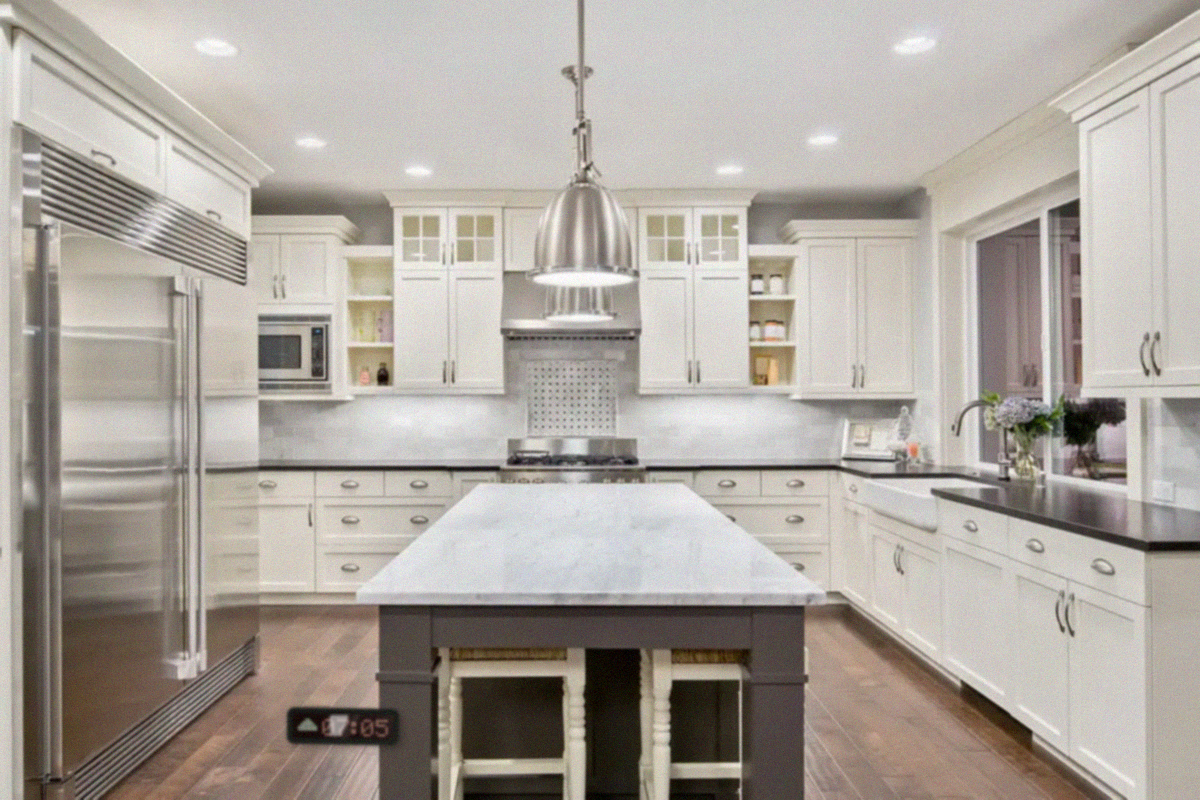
7:05
